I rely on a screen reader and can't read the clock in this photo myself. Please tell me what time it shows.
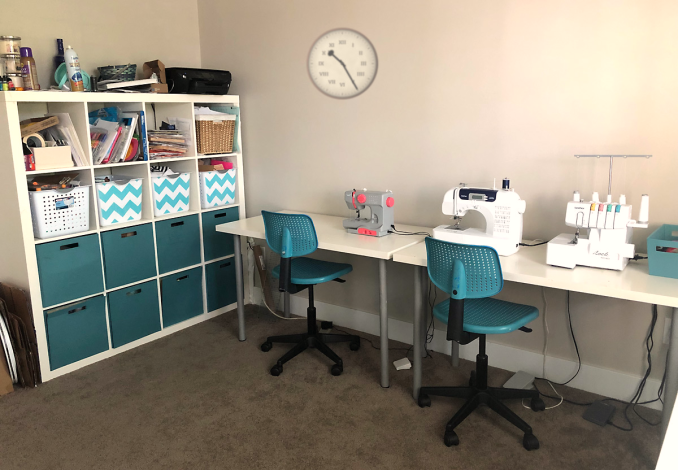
10:25
